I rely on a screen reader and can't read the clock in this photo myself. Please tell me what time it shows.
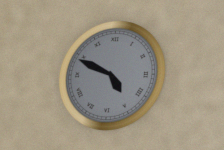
4:49
